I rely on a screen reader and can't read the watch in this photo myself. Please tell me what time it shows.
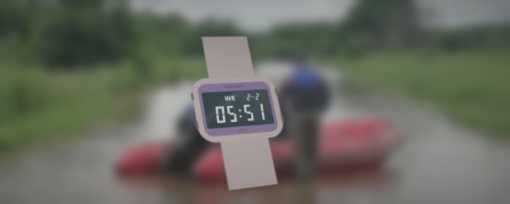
5:51
